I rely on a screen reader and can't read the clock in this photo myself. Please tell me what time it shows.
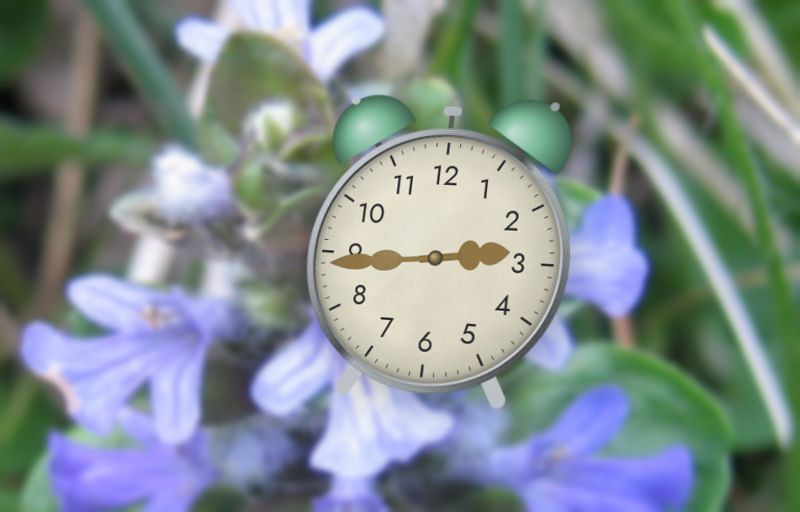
2:44
